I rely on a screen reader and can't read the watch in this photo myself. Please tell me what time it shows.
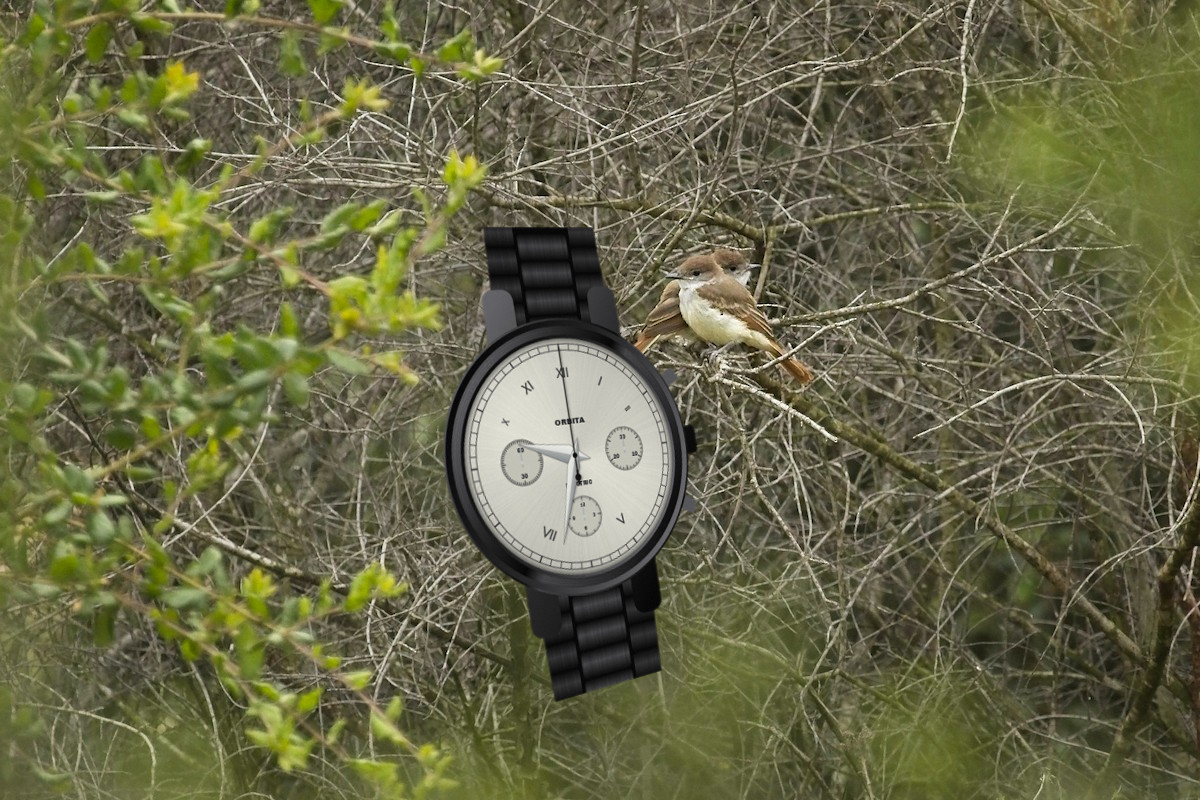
9:33
